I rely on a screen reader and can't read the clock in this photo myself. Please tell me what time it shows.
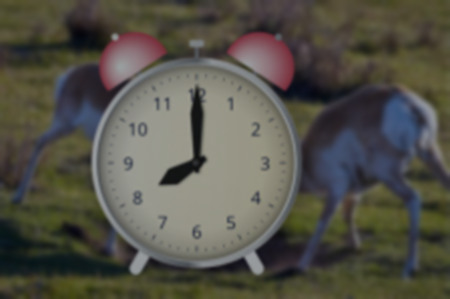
8:00
